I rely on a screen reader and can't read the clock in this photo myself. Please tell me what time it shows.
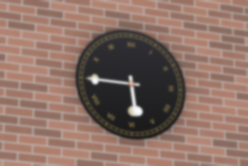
5:45
